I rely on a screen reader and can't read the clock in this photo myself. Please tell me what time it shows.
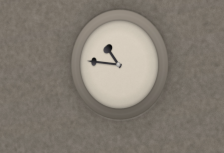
10:46
